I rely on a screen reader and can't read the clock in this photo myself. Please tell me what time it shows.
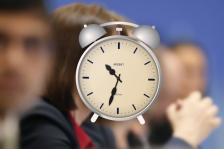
10:33
